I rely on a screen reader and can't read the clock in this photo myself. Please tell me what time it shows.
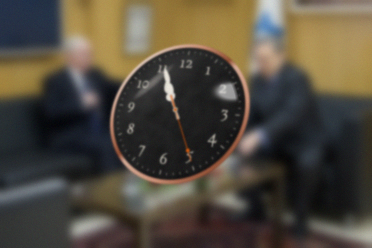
10:55:25
